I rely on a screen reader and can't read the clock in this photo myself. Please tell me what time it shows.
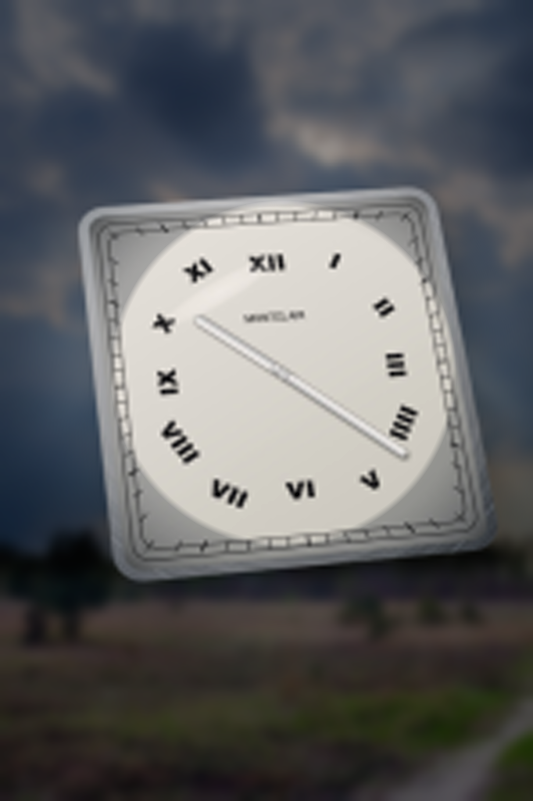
10:22
